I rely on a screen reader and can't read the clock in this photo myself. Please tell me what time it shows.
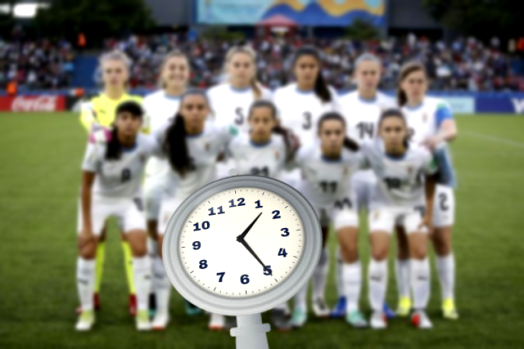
1:25
